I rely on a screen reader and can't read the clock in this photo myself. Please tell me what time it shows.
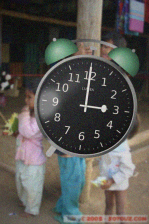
3:00
